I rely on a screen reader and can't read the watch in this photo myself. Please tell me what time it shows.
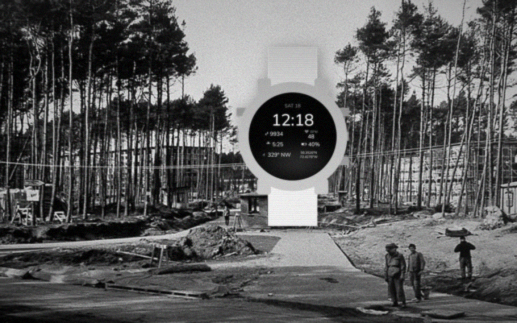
12:18
